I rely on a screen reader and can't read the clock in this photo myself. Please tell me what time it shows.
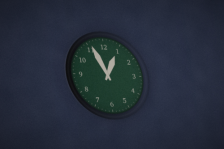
12:56
